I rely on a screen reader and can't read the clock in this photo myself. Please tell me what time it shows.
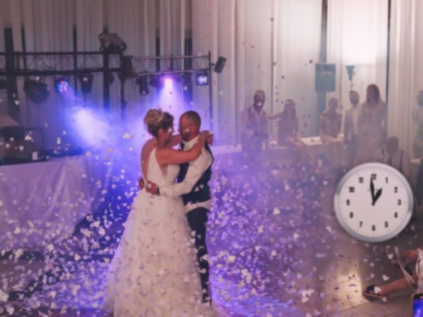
12:59
